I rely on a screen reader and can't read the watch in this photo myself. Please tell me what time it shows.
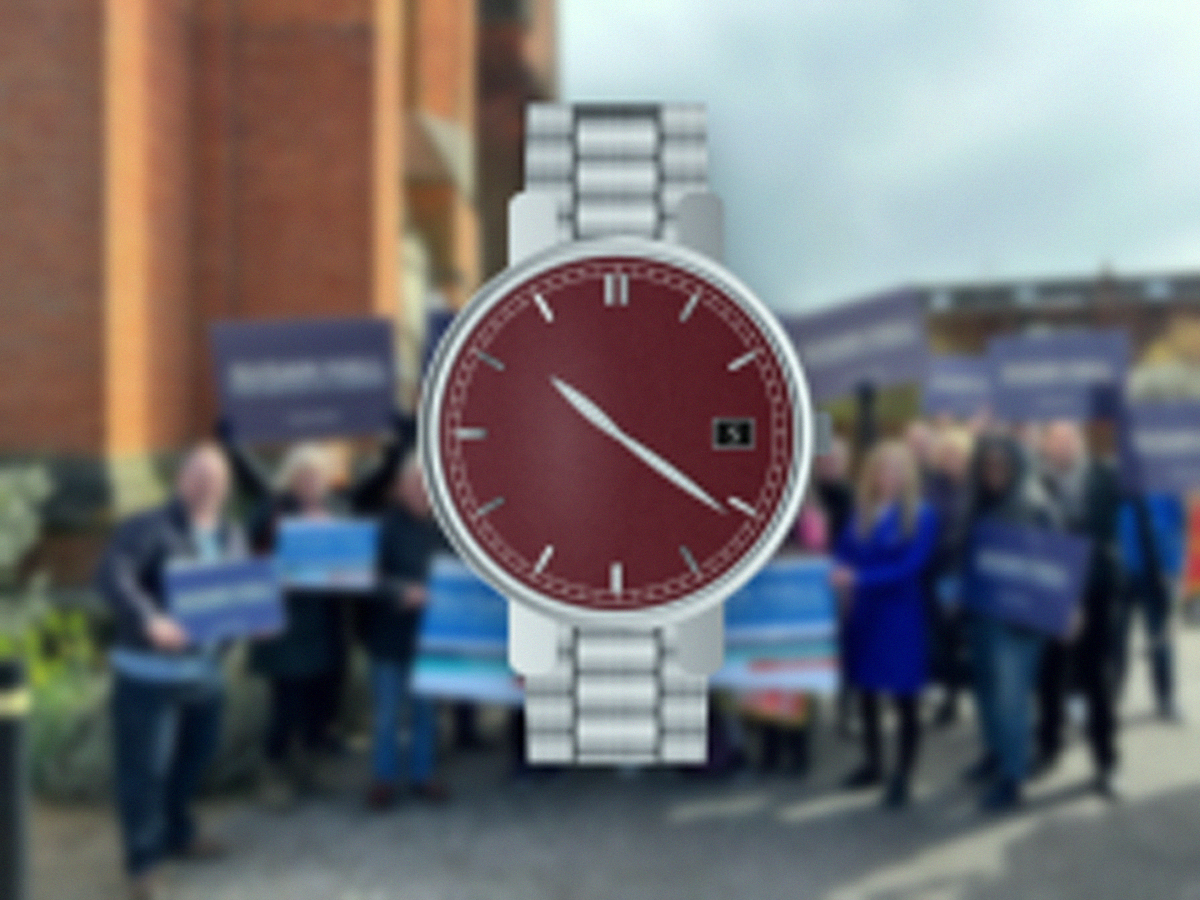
10:21
